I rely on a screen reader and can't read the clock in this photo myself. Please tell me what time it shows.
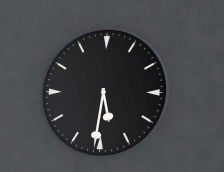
5:31
